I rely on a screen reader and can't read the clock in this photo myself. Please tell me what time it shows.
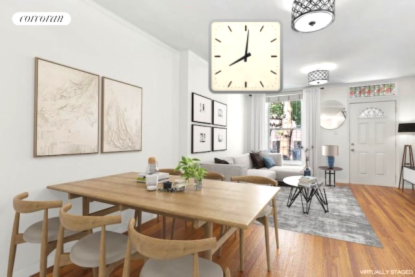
8:01
